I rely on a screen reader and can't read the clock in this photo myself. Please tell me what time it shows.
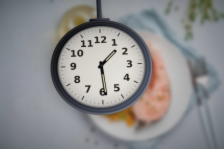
1:29
